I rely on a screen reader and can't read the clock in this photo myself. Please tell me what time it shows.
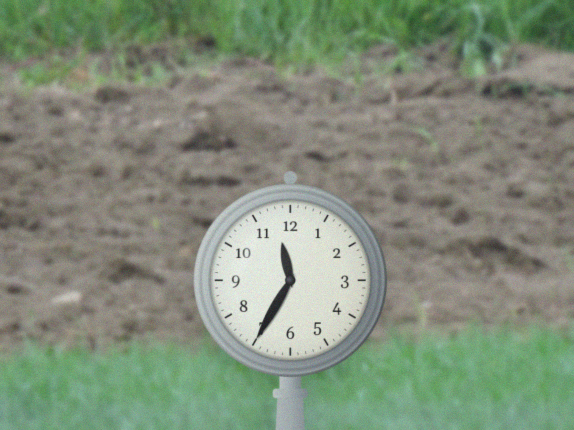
11:35
